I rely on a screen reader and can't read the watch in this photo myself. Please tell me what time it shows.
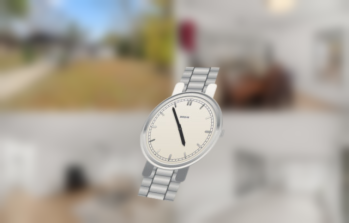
4:54
